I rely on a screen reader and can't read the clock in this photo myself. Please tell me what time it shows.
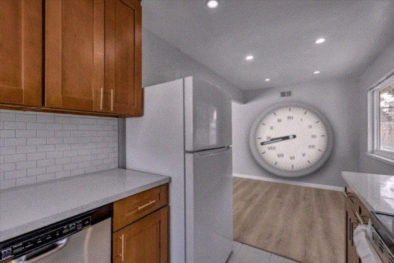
8:43
